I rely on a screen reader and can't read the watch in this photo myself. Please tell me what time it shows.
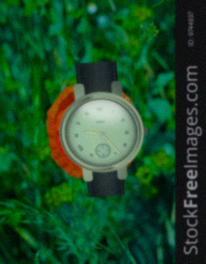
9:24
